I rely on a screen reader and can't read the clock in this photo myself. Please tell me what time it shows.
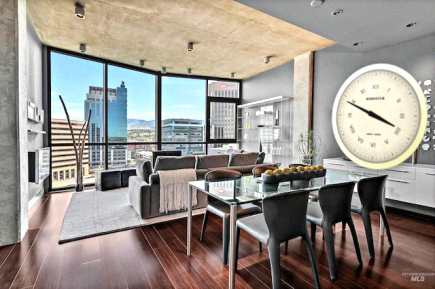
3:49
